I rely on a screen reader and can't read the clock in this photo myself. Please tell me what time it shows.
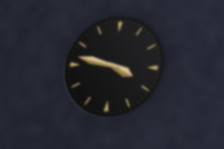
3:47
